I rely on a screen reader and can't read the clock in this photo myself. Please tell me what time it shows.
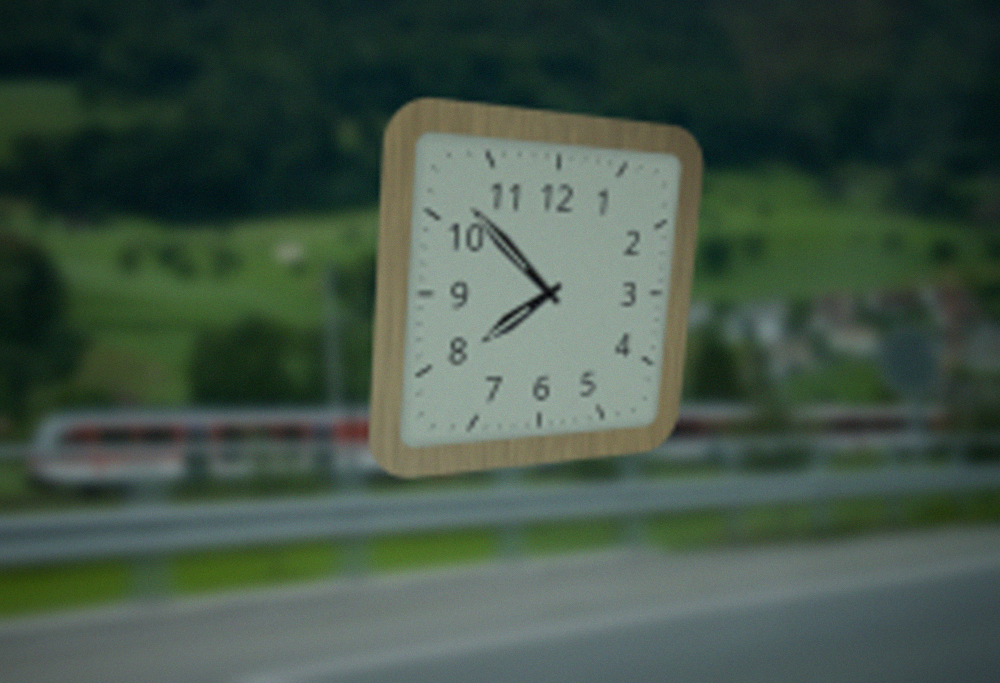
7:52
